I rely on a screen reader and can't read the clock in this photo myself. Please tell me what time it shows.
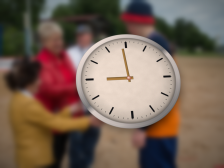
8:59
